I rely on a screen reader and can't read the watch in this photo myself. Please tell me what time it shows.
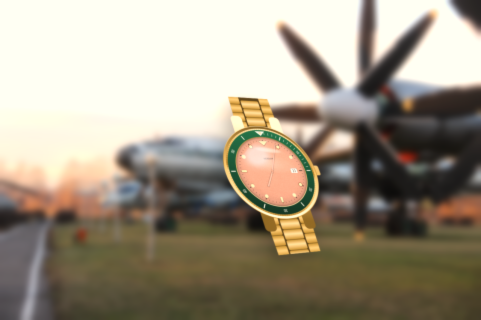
7:04
